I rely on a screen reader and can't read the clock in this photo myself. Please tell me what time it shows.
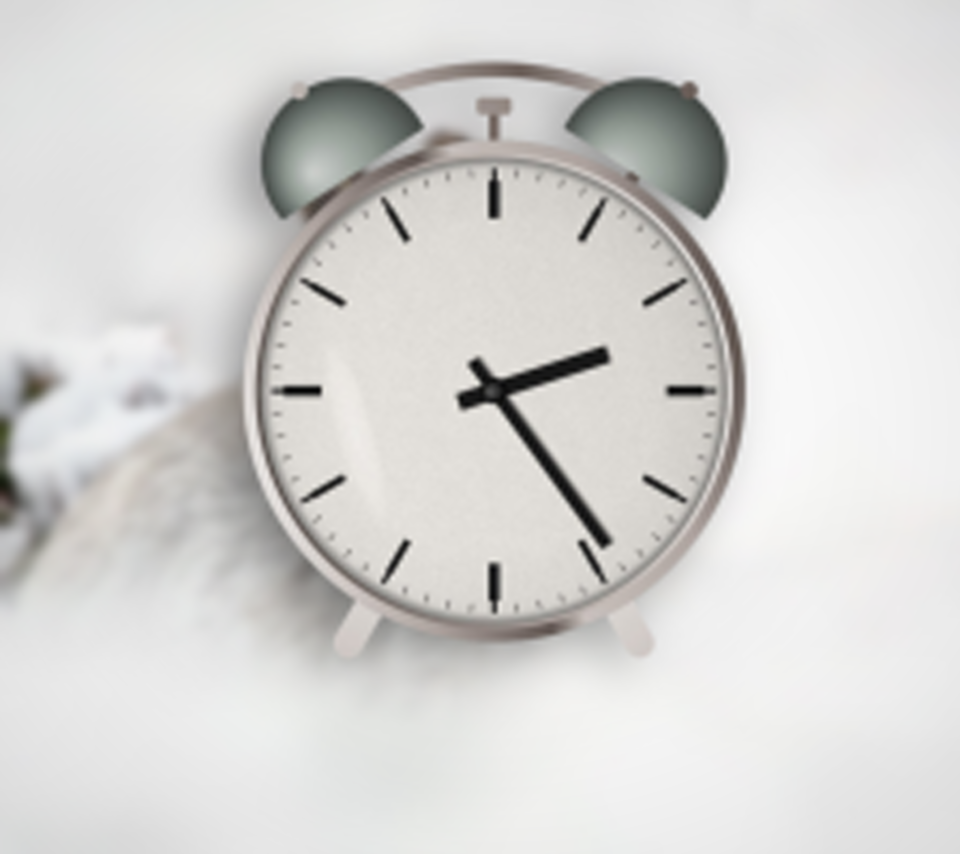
2:24
